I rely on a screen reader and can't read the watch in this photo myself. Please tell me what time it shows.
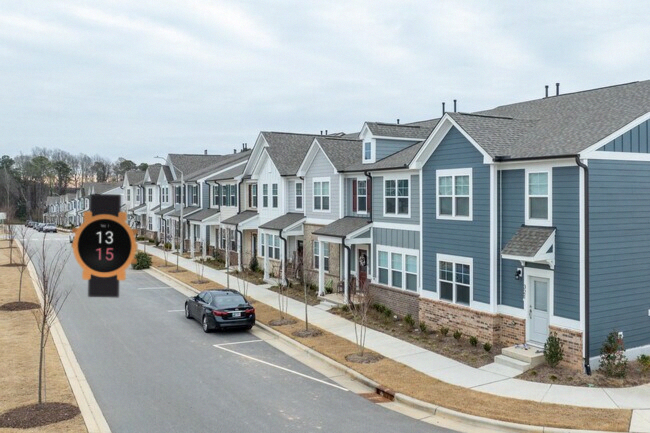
13:15
